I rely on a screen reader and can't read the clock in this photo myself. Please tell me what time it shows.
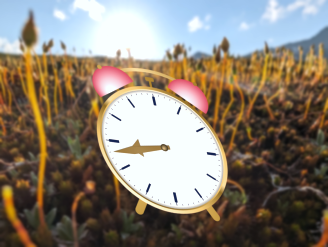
8:43
